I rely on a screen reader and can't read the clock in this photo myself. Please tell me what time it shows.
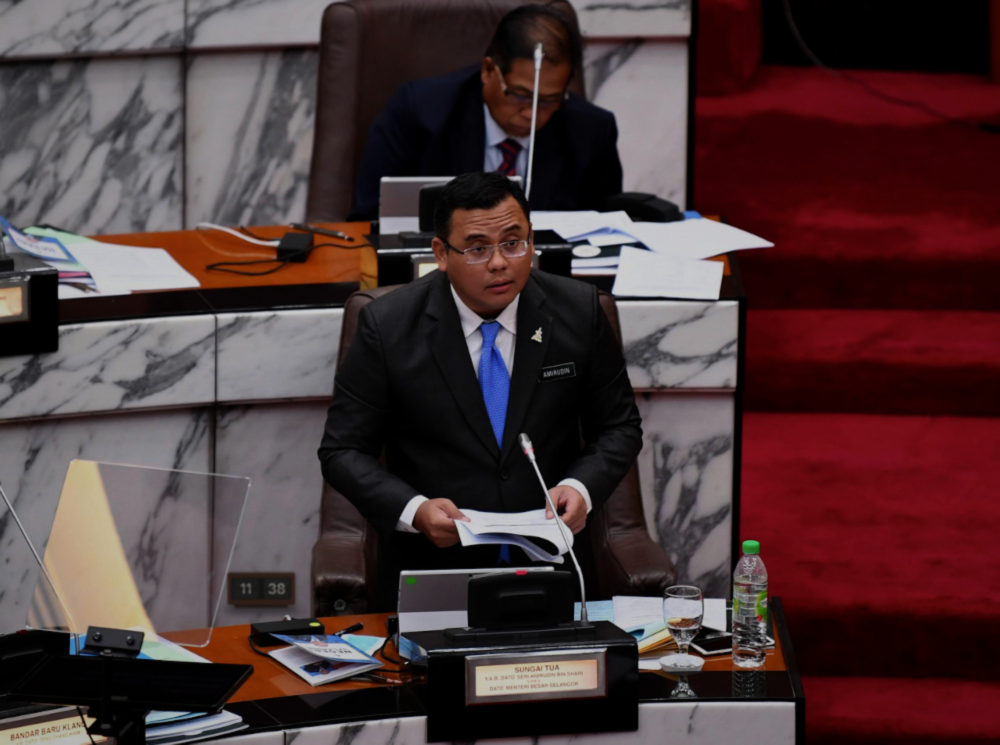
11:38
